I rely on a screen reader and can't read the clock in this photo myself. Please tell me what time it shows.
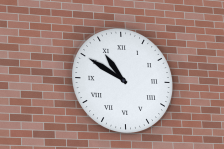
10:50
